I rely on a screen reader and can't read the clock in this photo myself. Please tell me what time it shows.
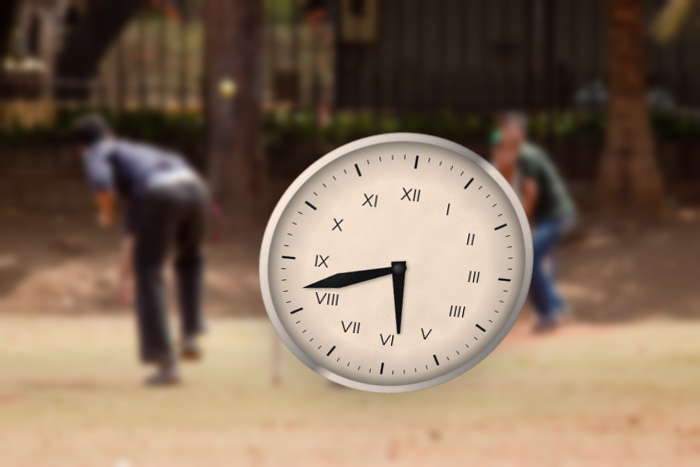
5:42
